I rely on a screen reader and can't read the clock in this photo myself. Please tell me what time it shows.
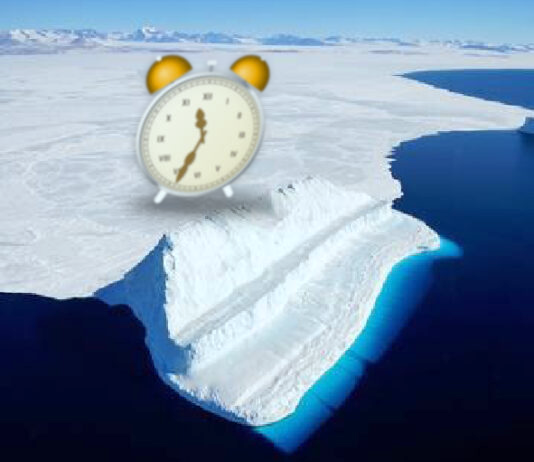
11:34
